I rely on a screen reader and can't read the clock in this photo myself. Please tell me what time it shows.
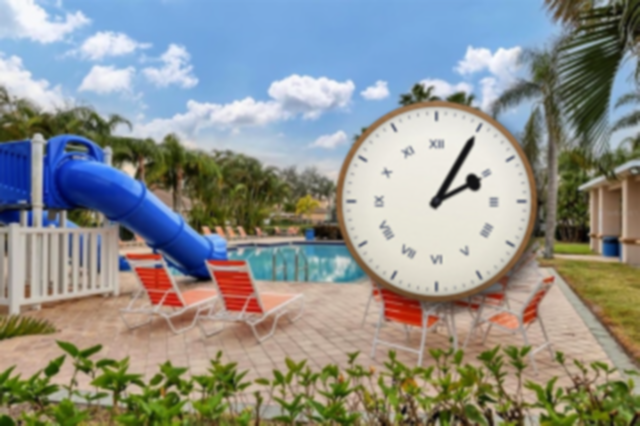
2:05
